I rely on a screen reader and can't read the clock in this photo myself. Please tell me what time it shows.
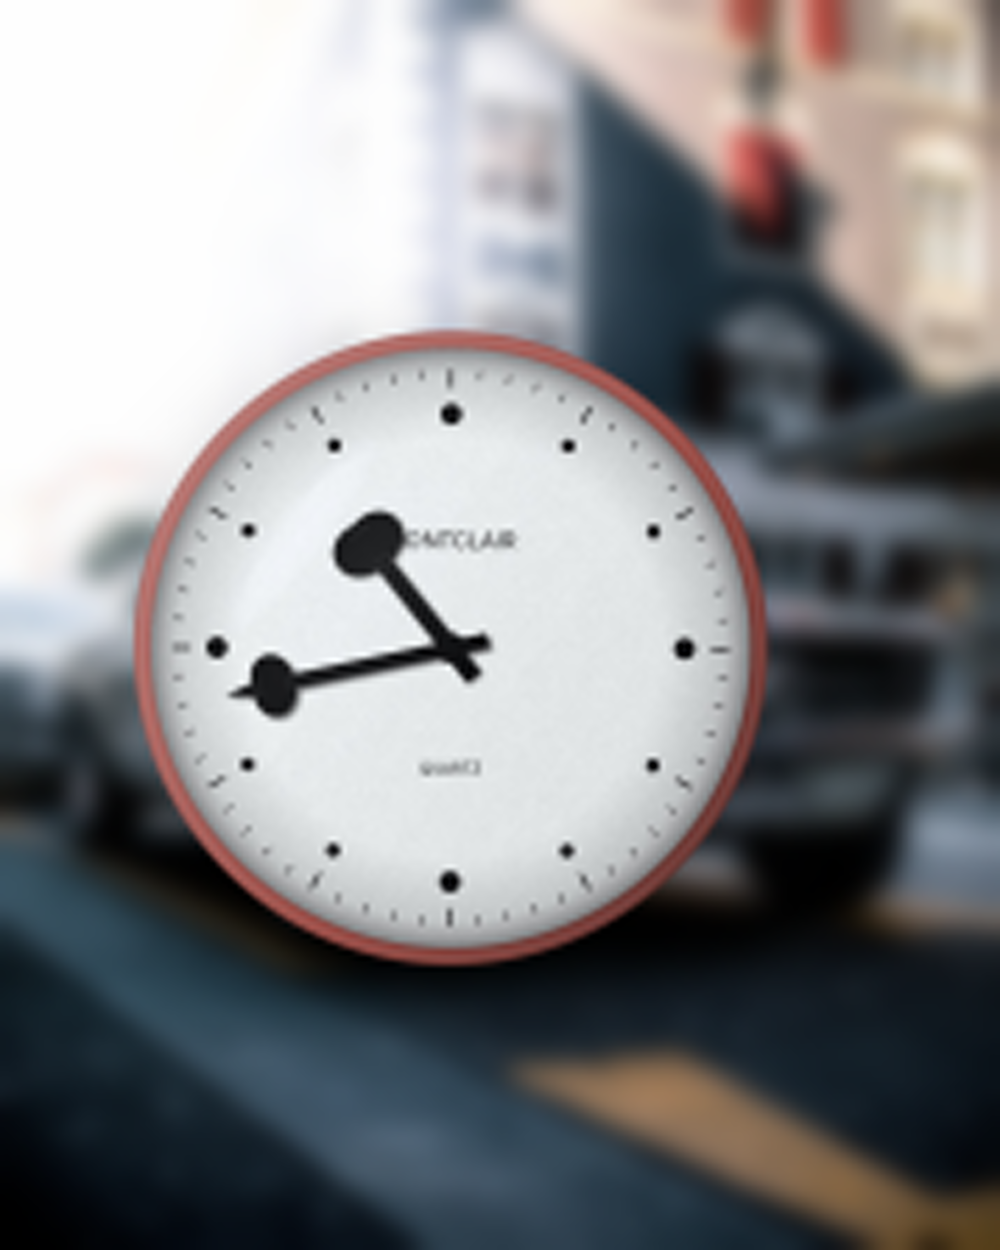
10:43
